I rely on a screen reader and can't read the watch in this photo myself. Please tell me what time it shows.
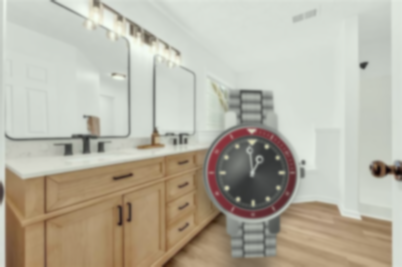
12:59
